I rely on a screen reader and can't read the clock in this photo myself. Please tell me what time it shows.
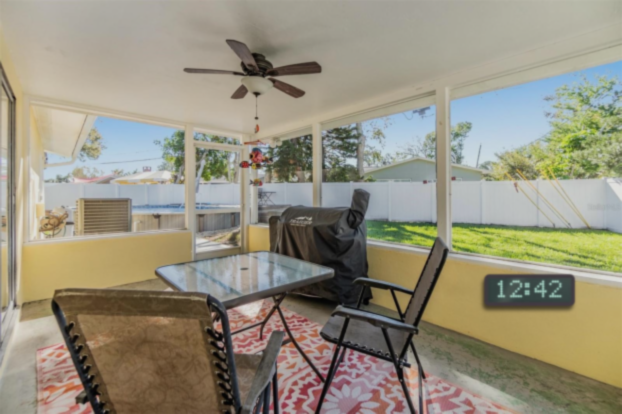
12:42
